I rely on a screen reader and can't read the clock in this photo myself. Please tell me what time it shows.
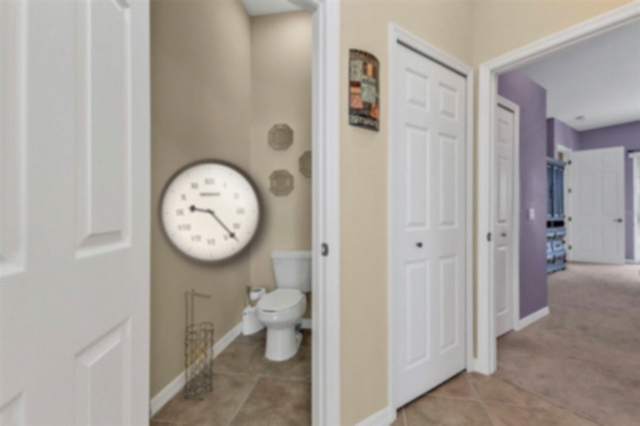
9:23
